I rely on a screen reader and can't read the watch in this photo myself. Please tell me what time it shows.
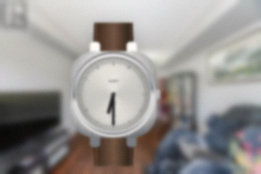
6:30
